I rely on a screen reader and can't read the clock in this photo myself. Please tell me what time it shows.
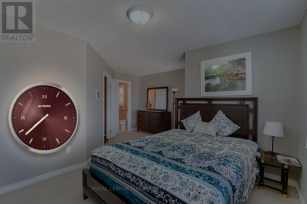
7:38
